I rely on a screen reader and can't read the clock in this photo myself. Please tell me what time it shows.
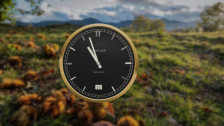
10:57
